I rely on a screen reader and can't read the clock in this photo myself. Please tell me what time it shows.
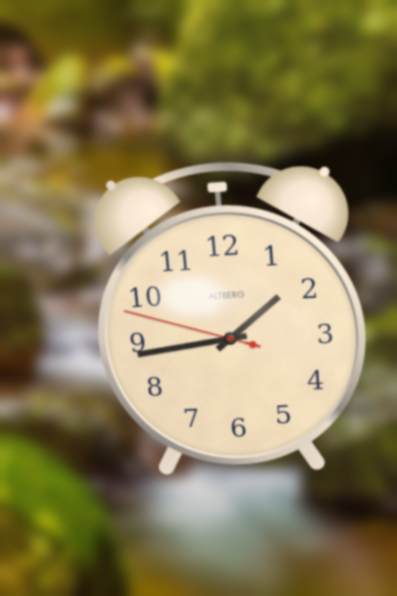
1:43:48
